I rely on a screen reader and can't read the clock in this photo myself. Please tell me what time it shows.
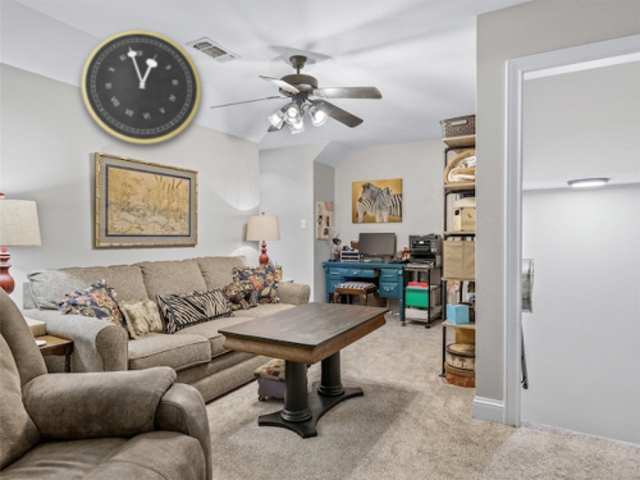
12:58
